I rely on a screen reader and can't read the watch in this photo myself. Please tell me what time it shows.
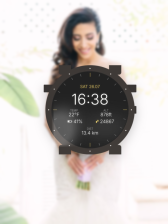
16:38
